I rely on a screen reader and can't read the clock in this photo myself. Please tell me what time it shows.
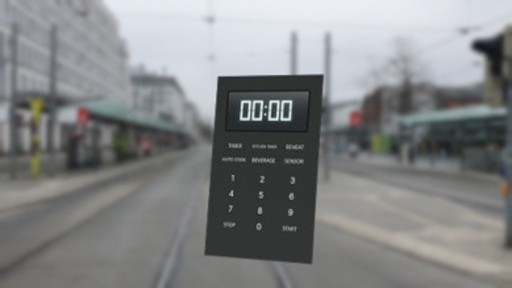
0:00
